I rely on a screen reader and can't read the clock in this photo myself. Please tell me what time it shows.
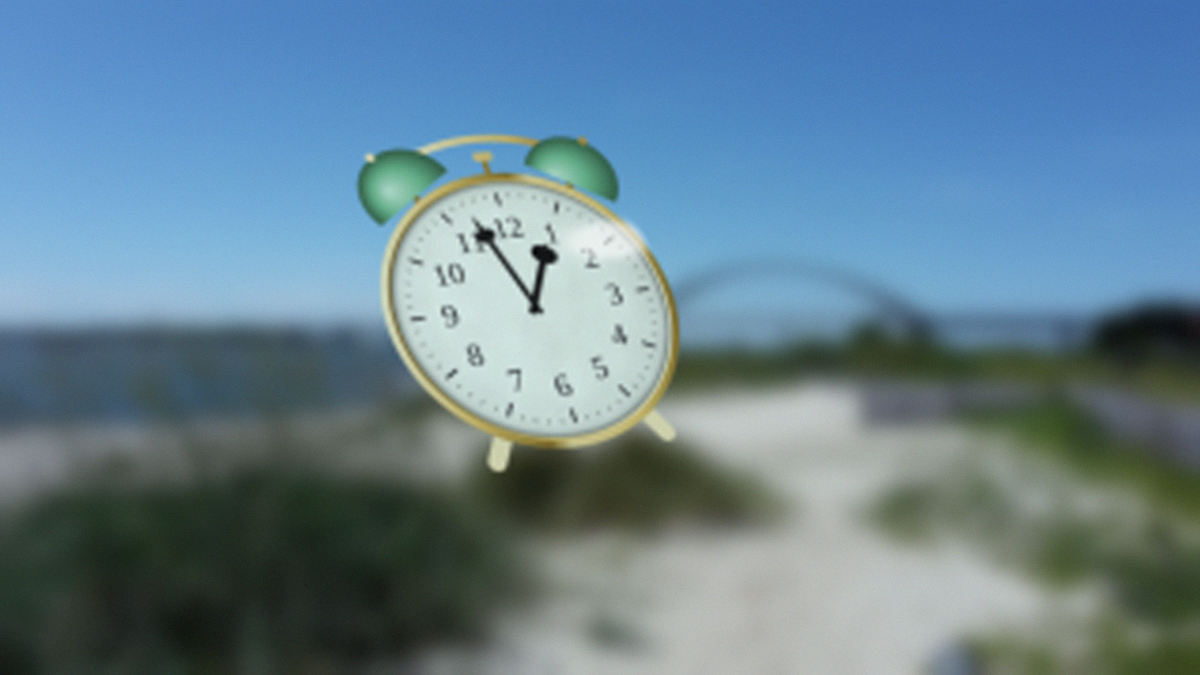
12:57
